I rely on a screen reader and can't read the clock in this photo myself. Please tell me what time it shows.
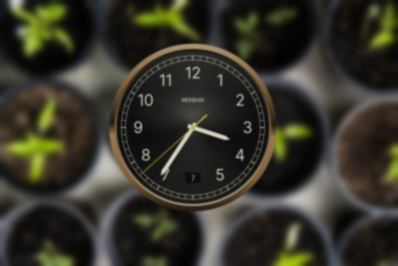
3:35:38
